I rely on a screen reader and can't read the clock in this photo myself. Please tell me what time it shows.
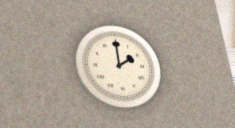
2:00
